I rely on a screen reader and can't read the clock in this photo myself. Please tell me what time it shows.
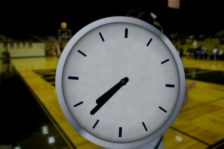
7:37
